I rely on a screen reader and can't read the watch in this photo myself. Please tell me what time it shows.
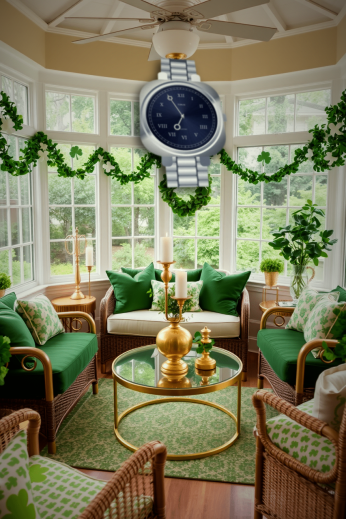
6:55
